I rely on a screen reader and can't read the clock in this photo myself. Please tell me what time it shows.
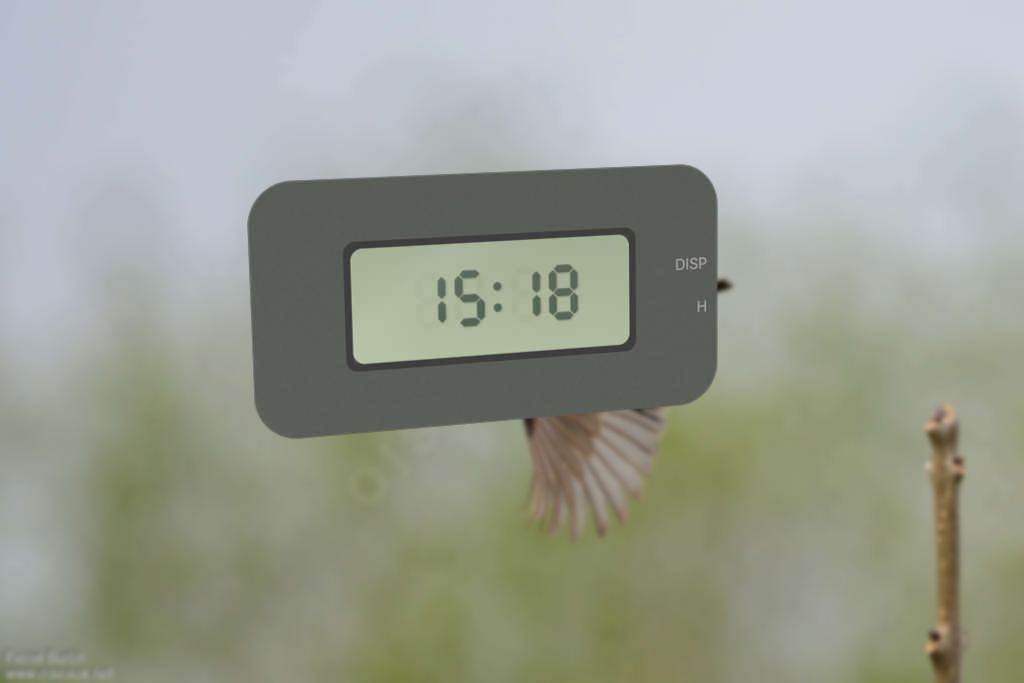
15:18
